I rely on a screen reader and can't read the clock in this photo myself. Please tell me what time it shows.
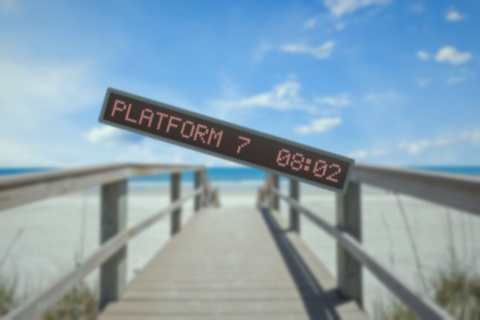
8:02
